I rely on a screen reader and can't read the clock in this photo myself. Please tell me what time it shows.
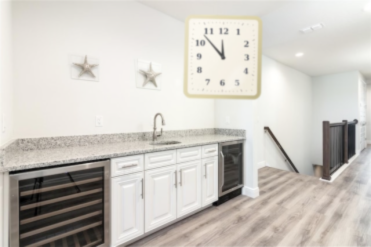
11:53
